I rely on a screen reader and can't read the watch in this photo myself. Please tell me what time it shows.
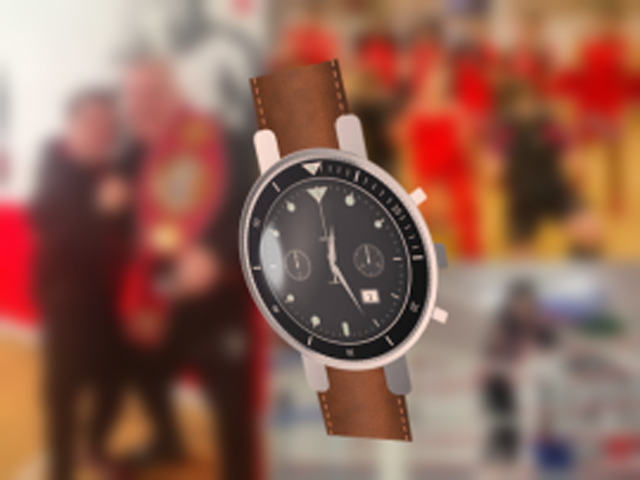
12:26
